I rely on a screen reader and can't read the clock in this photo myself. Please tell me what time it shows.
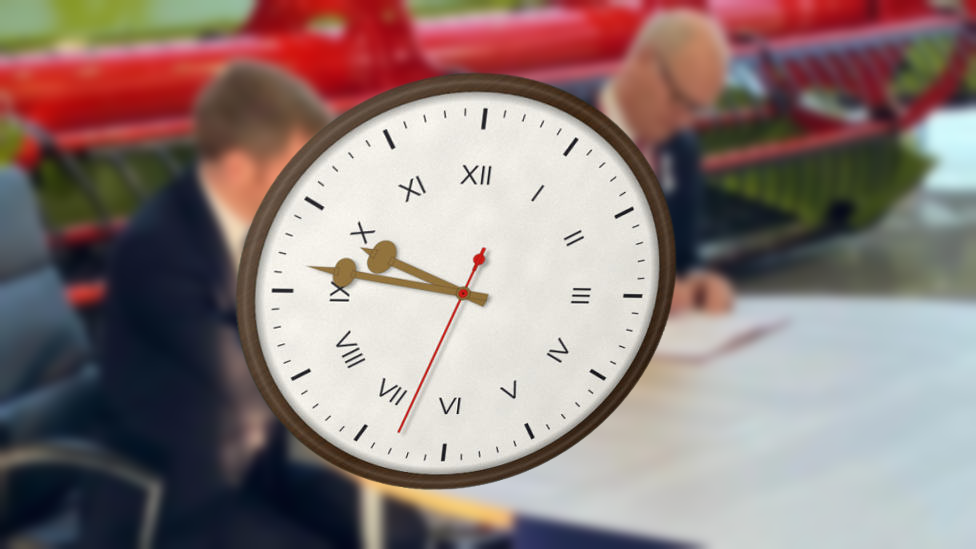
9:46:33
